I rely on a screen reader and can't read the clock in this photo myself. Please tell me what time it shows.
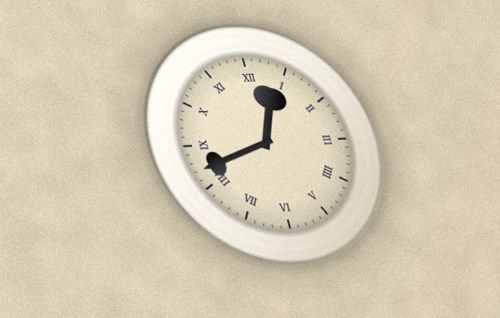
12:42
